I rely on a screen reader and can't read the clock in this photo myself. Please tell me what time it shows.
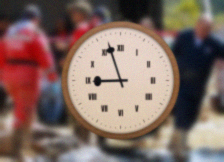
8:57
